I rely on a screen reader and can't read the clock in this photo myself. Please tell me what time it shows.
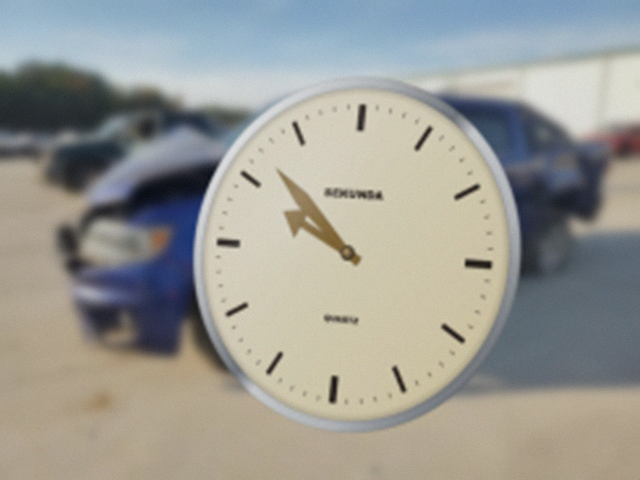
9:52
